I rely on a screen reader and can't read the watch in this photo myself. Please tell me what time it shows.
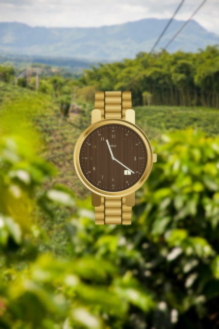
11:21
